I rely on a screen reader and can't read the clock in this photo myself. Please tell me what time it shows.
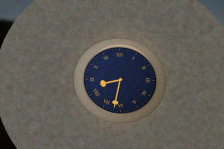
8:32
